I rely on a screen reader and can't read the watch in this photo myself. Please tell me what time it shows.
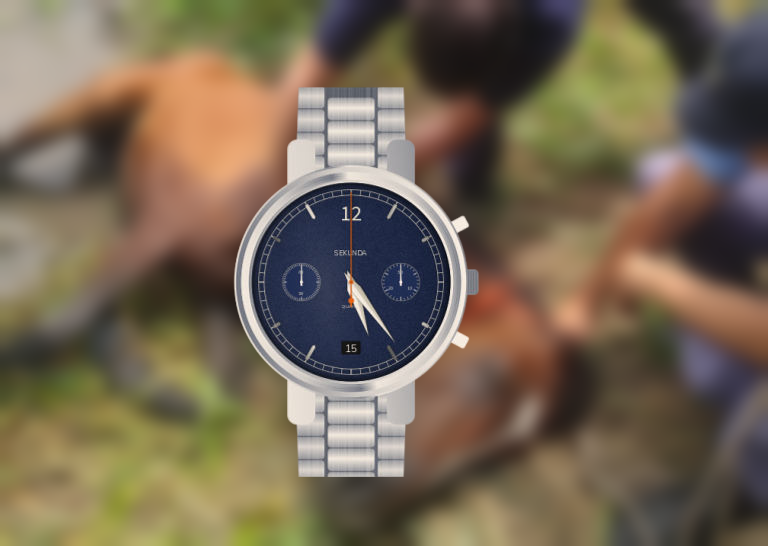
5:24
